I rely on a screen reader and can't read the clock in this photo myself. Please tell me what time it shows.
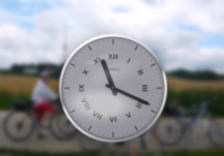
11:19
